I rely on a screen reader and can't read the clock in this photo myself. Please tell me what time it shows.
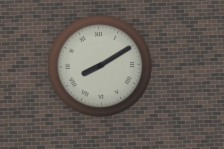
8:10
